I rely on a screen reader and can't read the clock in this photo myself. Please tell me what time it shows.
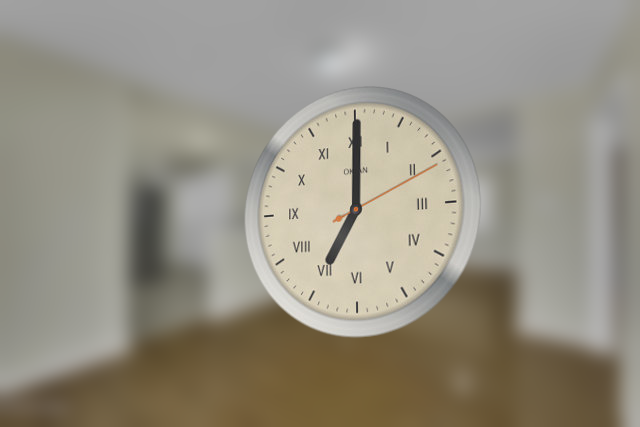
7:00:11
